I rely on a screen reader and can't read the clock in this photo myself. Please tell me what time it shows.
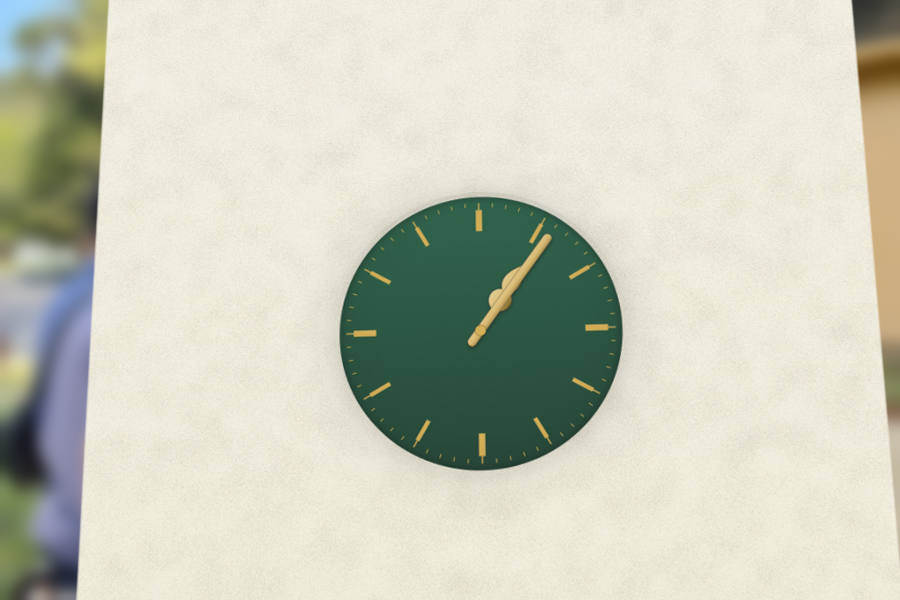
1:06
